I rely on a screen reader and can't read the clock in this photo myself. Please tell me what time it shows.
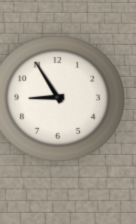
8:55
